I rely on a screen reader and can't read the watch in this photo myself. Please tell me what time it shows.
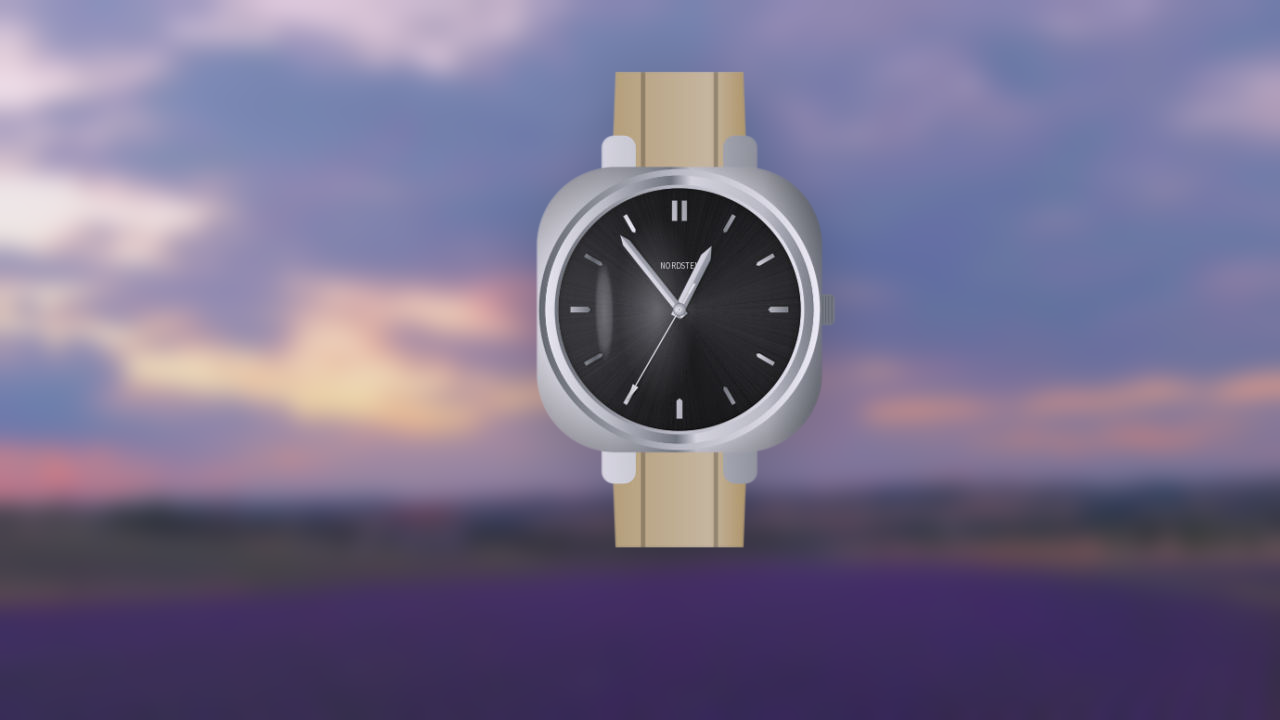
12:53:35
